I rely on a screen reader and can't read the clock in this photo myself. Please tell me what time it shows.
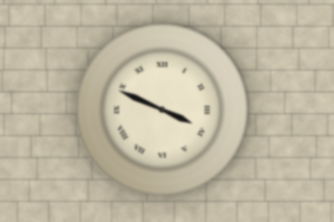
3:49
